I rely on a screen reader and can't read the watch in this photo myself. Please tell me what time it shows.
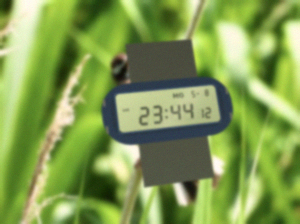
23:44:12
